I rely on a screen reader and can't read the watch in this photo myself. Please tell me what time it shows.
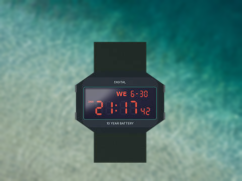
21:17:42
